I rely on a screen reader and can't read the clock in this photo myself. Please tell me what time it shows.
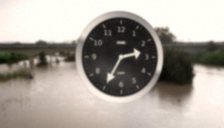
2:35
